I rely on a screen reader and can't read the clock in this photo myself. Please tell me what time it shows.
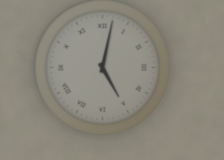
5:02
